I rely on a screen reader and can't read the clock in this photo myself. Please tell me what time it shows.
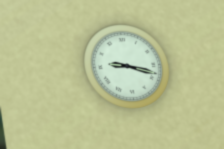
9:18
